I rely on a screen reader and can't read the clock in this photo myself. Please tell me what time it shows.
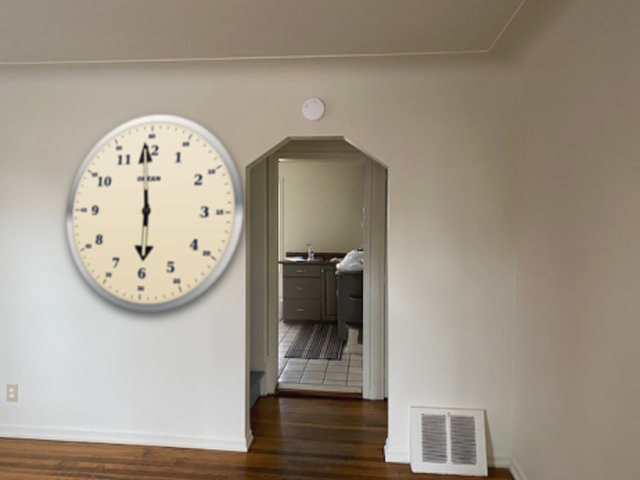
5:59
